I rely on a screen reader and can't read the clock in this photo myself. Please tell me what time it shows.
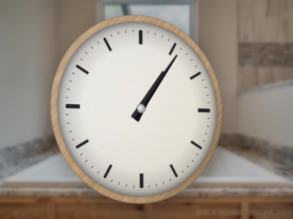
1:06
